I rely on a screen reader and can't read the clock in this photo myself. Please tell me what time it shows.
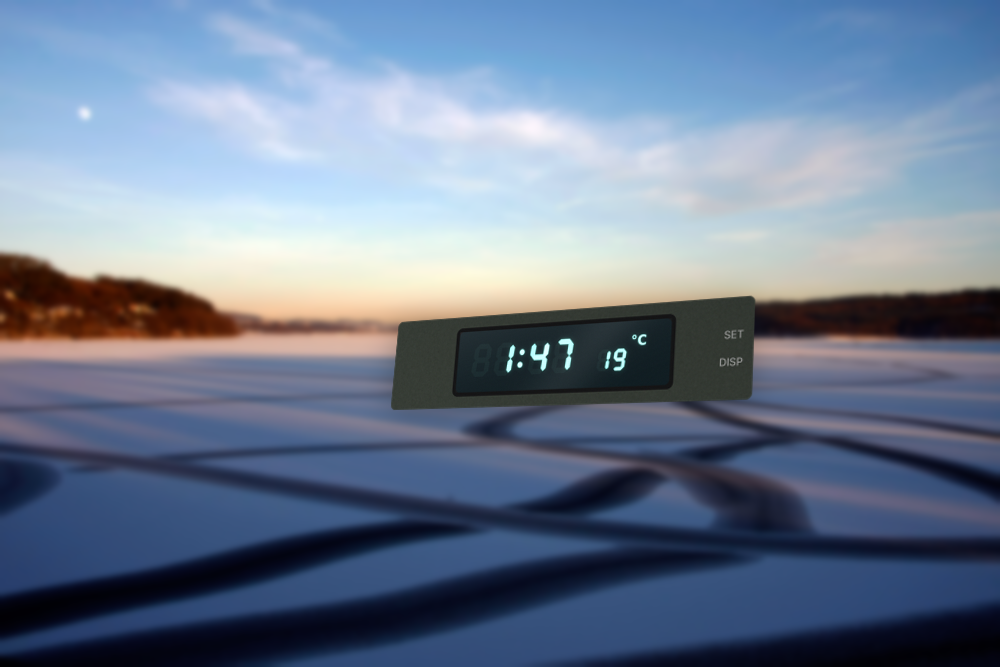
1:47
